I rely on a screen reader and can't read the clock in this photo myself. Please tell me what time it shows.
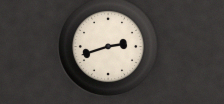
2:42
